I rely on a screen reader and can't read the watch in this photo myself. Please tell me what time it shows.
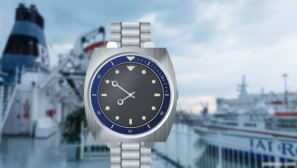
7:51
